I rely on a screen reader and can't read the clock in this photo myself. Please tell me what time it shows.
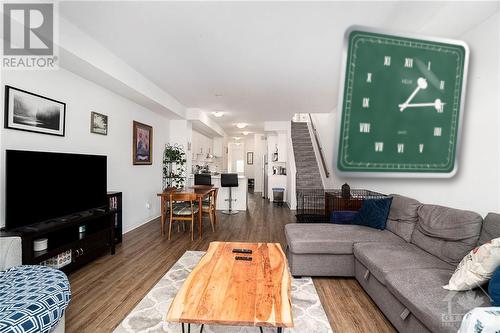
1:14
